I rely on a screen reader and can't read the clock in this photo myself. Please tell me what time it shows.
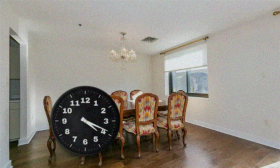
4:19
